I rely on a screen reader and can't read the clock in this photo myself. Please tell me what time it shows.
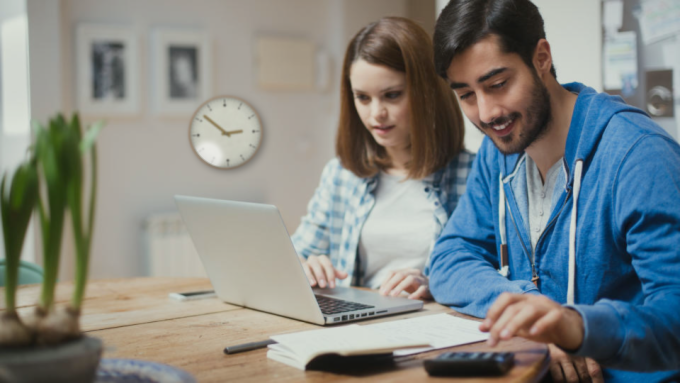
2:52
